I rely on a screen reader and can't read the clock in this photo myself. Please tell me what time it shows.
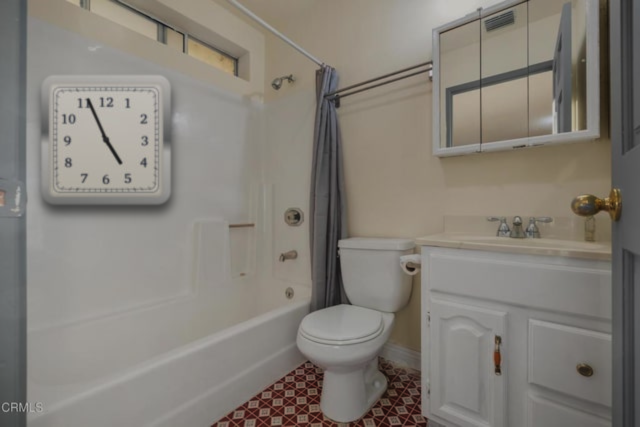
4:56
